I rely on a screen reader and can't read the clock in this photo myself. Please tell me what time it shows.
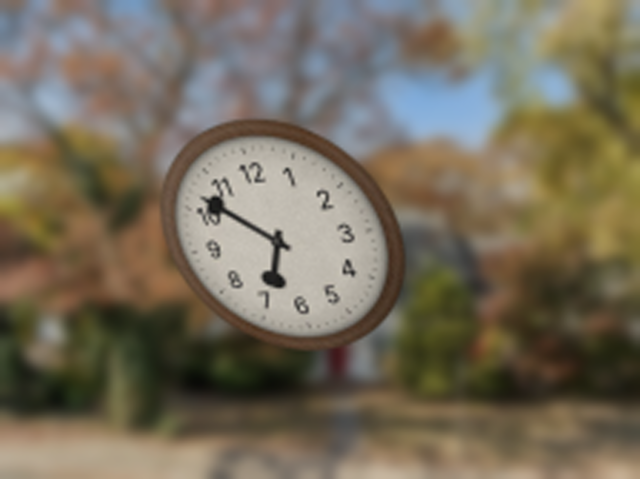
6:52
